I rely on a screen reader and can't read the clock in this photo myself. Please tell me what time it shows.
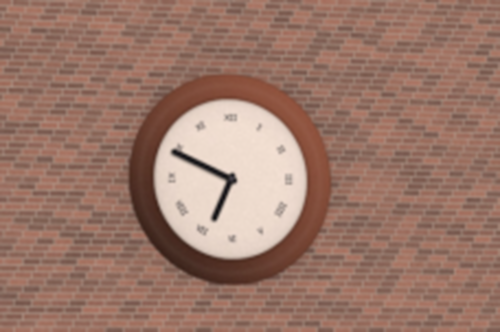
6:49
